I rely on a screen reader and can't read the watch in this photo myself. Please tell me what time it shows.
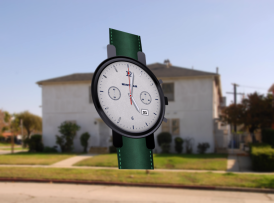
5:02
